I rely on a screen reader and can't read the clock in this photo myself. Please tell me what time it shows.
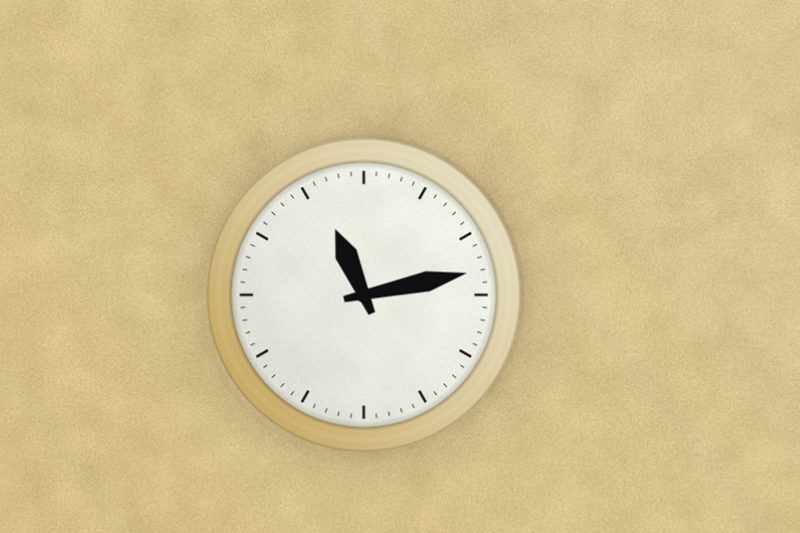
11:13
